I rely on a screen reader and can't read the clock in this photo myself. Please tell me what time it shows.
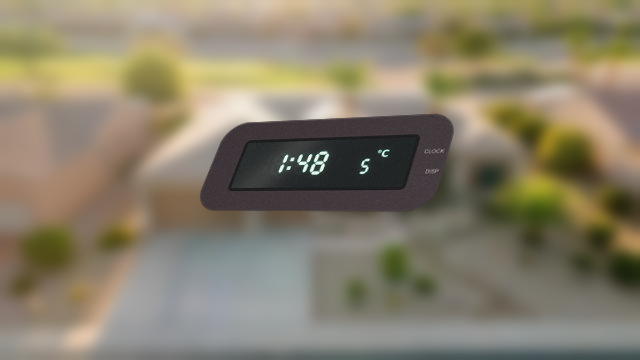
1:48
